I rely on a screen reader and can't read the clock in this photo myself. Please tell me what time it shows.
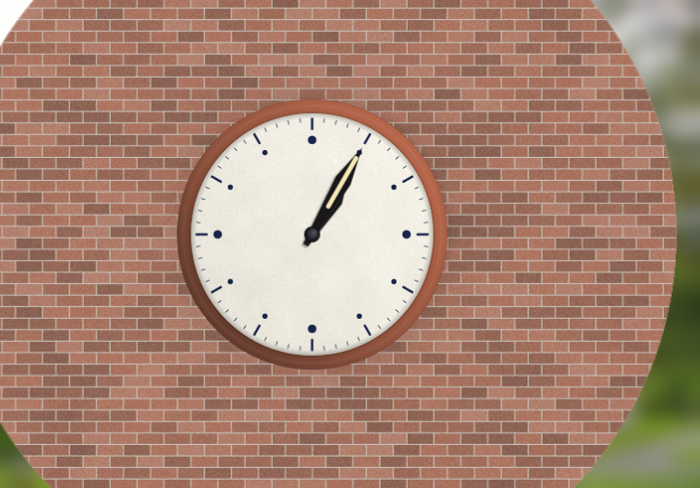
1:05
